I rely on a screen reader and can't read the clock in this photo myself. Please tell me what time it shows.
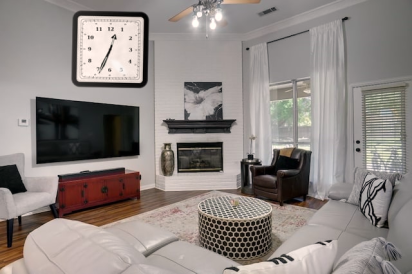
12:34
